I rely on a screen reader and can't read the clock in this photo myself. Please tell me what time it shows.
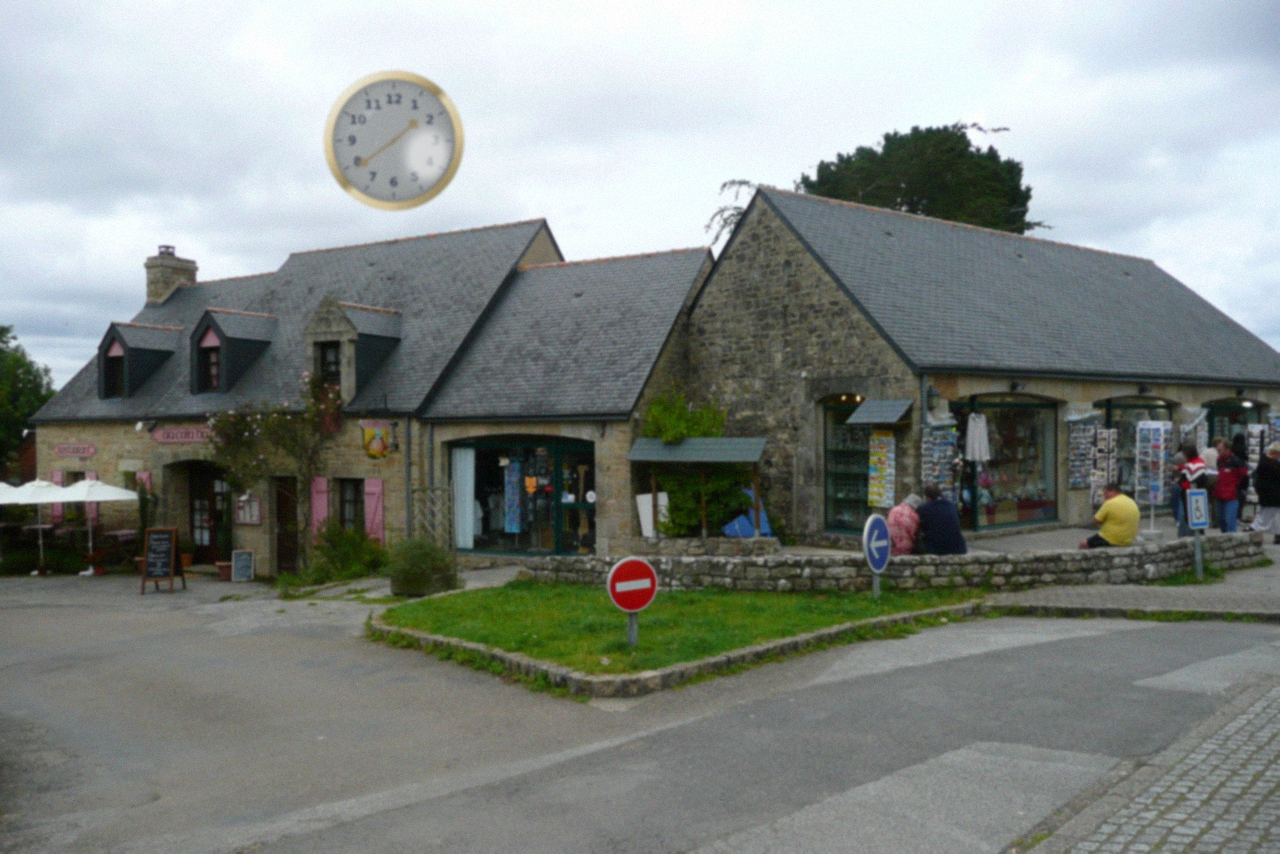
1:39
